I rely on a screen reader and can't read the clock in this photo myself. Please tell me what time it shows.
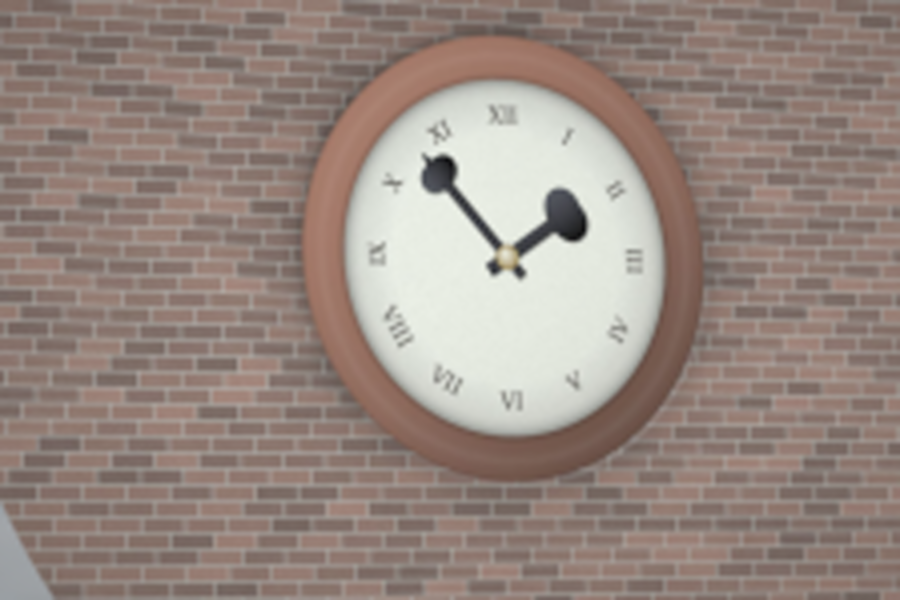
1:53
